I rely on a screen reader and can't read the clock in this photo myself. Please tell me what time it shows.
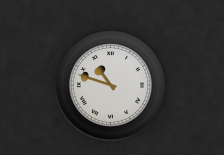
10:48
